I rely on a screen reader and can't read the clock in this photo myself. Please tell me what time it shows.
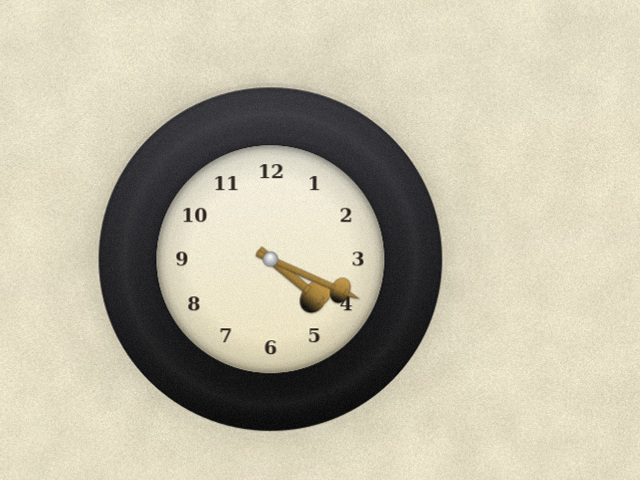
4:19
